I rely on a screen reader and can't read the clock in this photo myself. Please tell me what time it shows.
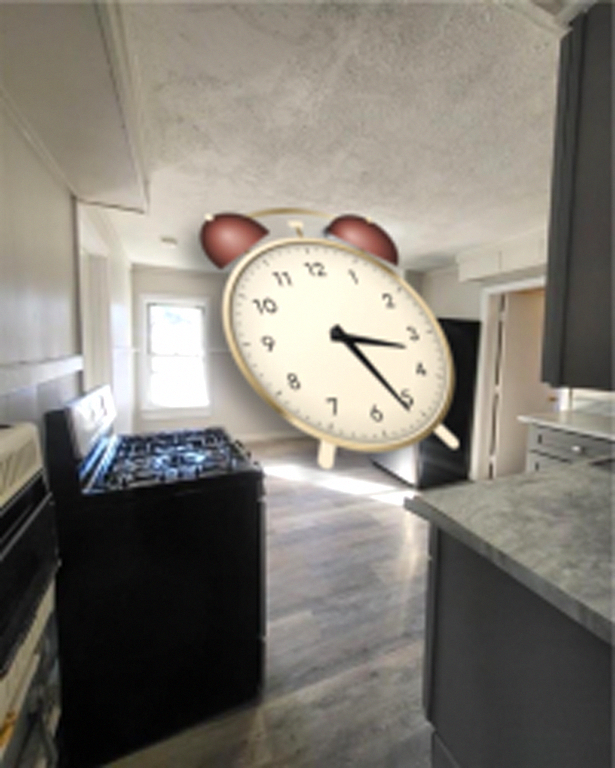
3:26
